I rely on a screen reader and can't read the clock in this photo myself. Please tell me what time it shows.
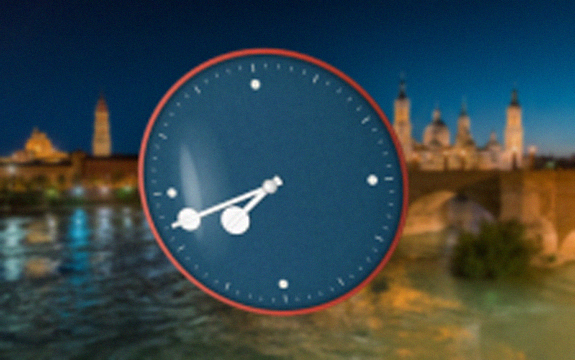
7:42
